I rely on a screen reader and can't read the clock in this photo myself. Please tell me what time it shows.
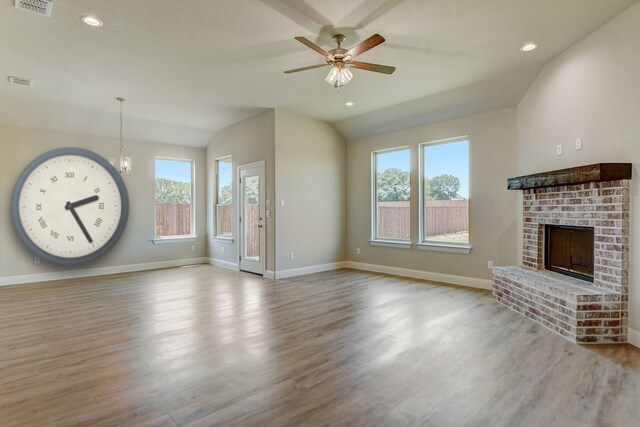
2:25
